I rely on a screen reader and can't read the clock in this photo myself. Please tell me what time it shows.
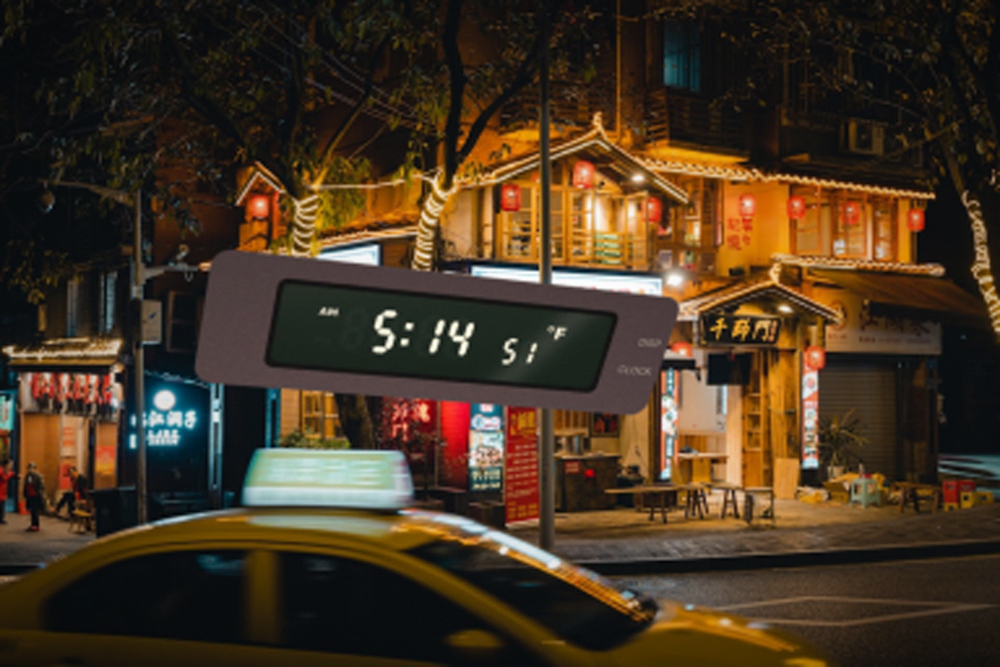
5:14
